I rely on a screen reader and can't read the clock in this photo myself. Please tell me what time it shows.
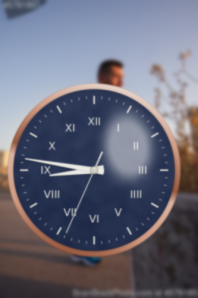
8:46:34
